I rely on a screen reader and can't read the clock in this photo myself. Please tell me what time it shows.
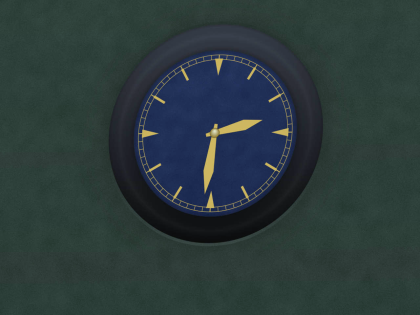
2:31
